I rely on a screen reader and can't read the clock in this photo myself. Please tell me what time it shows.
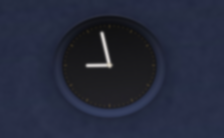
8:58
